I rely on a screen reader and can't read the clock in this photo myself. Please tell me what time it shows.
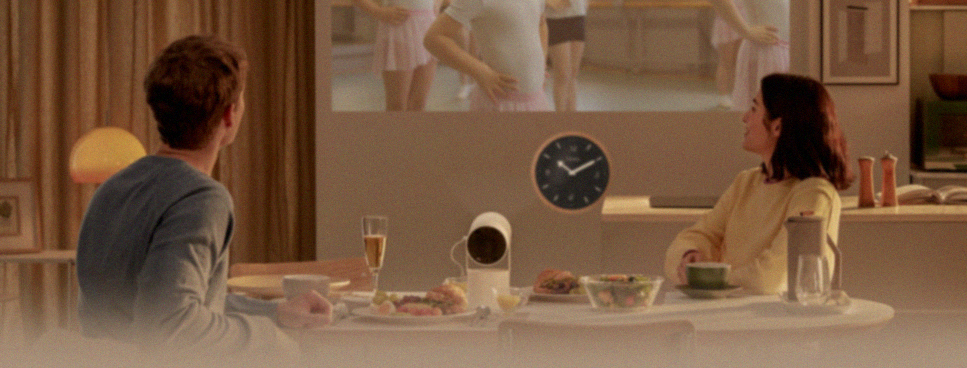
10:10
